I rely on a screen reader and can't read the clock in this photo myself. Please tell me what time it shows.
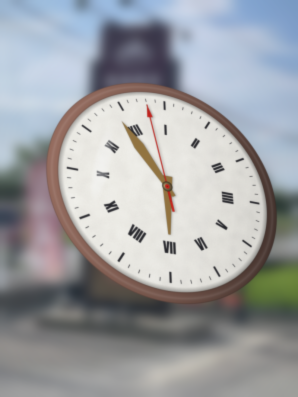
6:59:03
